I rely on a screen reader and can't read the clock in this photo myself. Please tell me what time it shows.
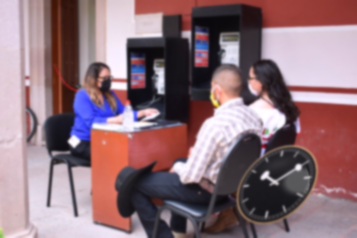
10:10
